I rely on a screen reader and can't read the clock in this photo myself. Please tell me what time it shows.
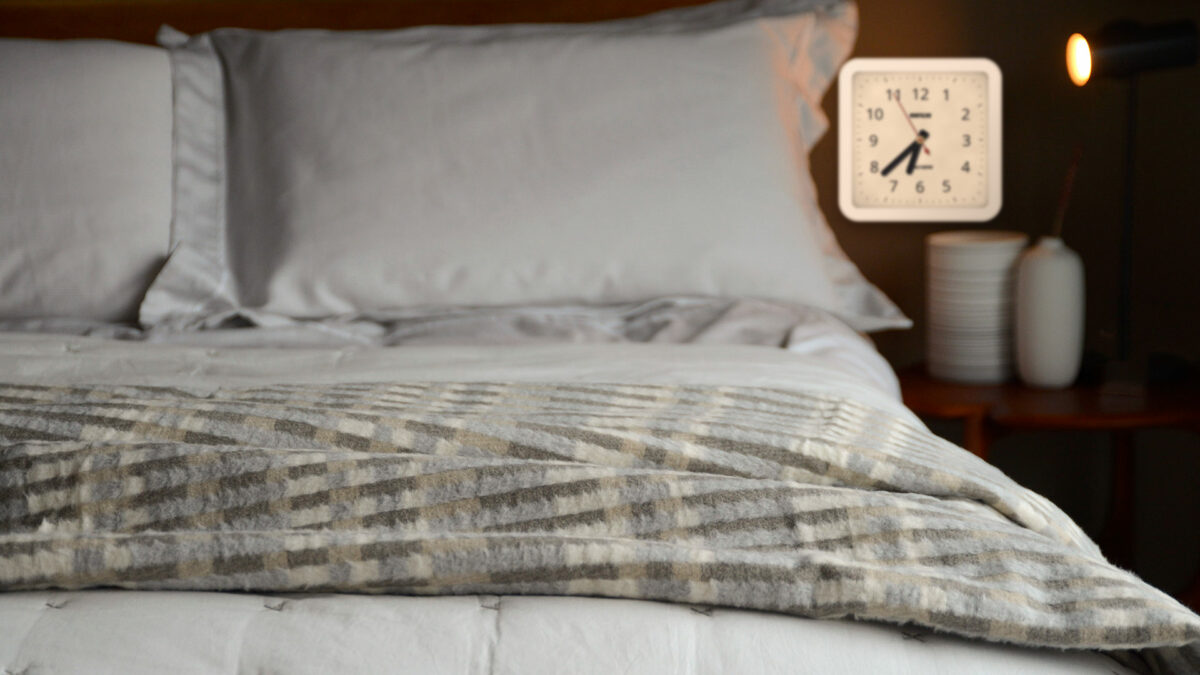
6:37:55
